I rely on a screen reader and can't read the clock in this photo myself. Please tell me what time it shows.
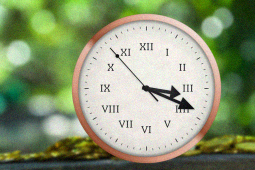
3:18:53
